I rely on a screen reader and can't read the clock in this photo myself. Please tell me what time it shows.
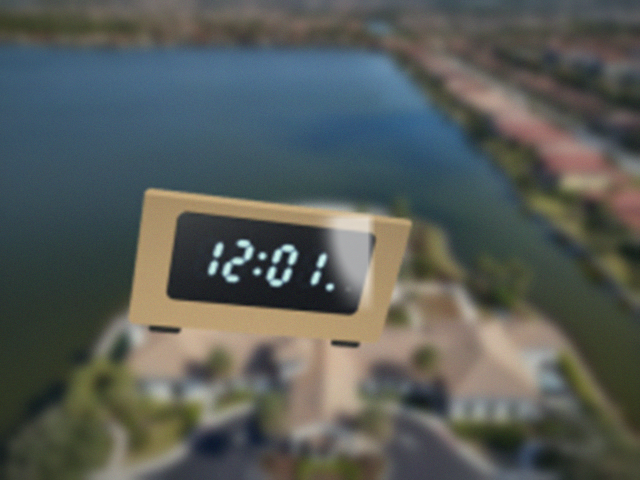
12:01
